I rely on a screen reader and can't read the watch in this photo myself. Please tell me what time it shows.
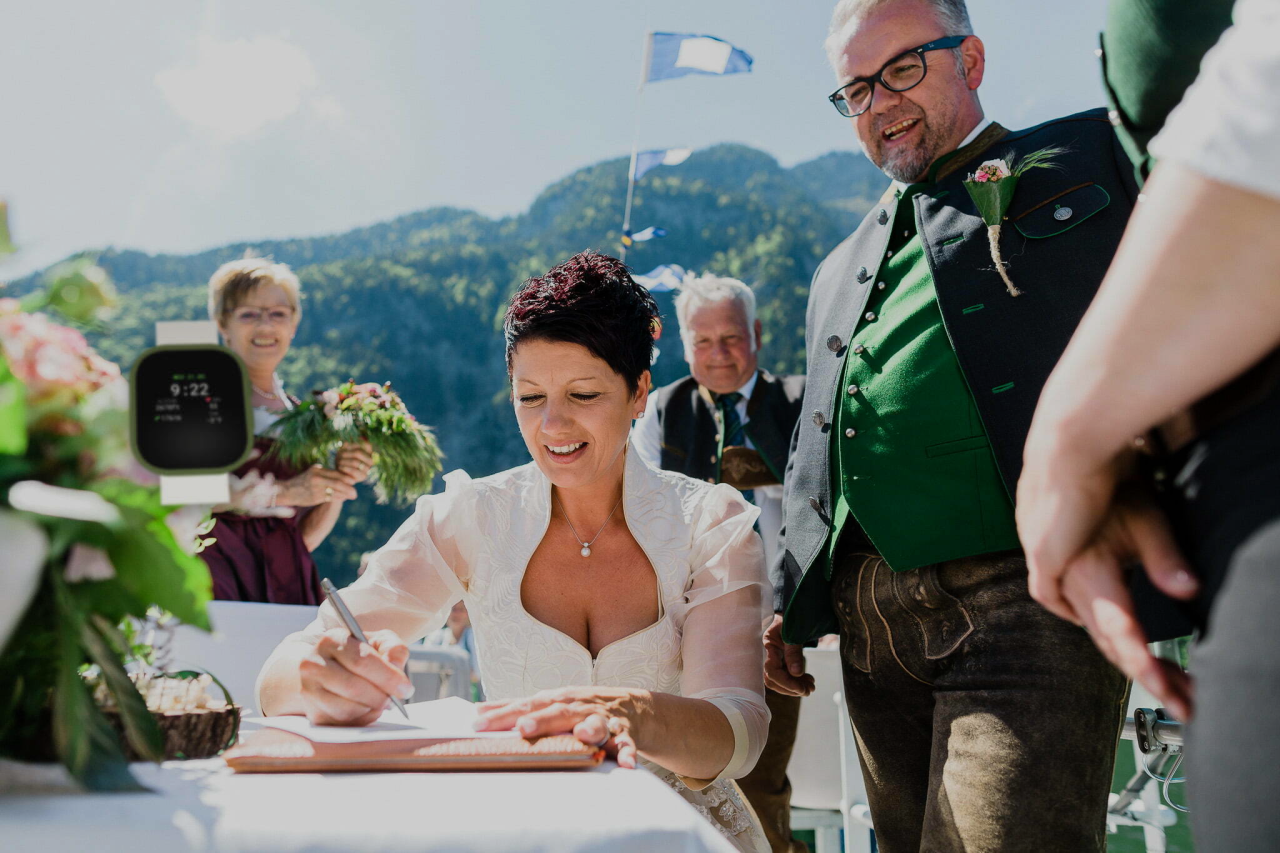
9:22
